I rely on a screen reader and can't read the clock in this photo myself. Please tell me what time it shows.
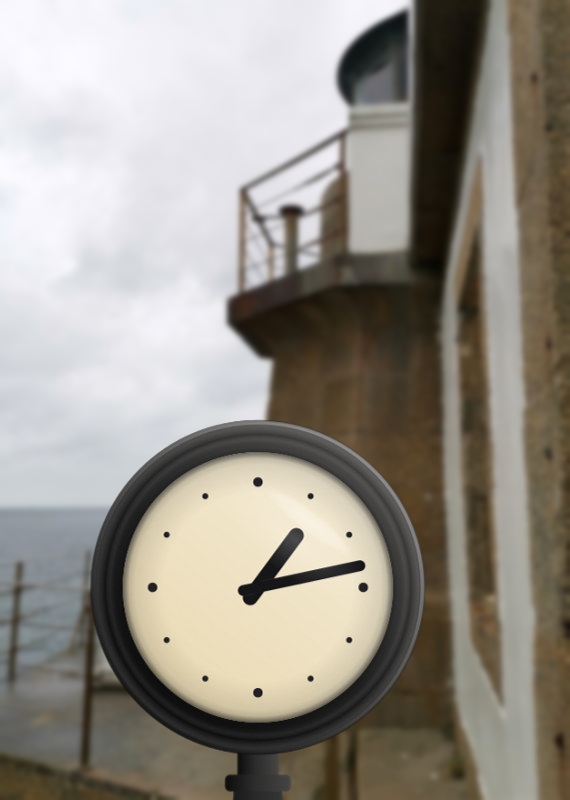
1:13
